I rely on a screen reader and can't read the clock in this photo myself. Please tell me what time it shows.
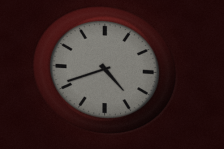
4:41
